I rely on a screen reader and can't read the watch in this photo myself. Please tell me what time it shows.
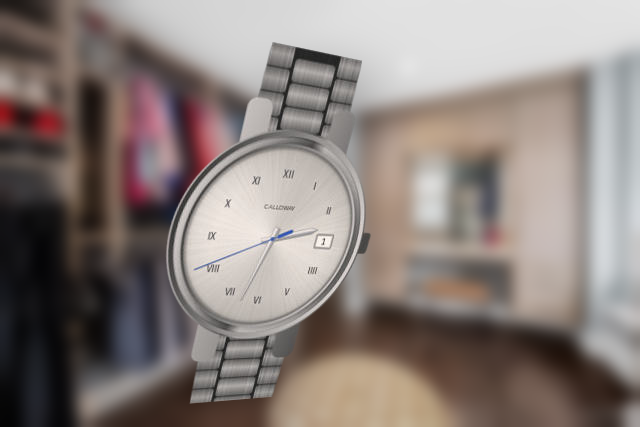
2:32:41
